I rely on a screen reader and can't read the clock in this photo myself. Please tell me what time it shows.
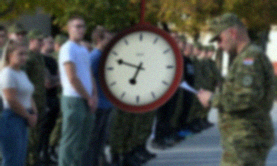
6:48
